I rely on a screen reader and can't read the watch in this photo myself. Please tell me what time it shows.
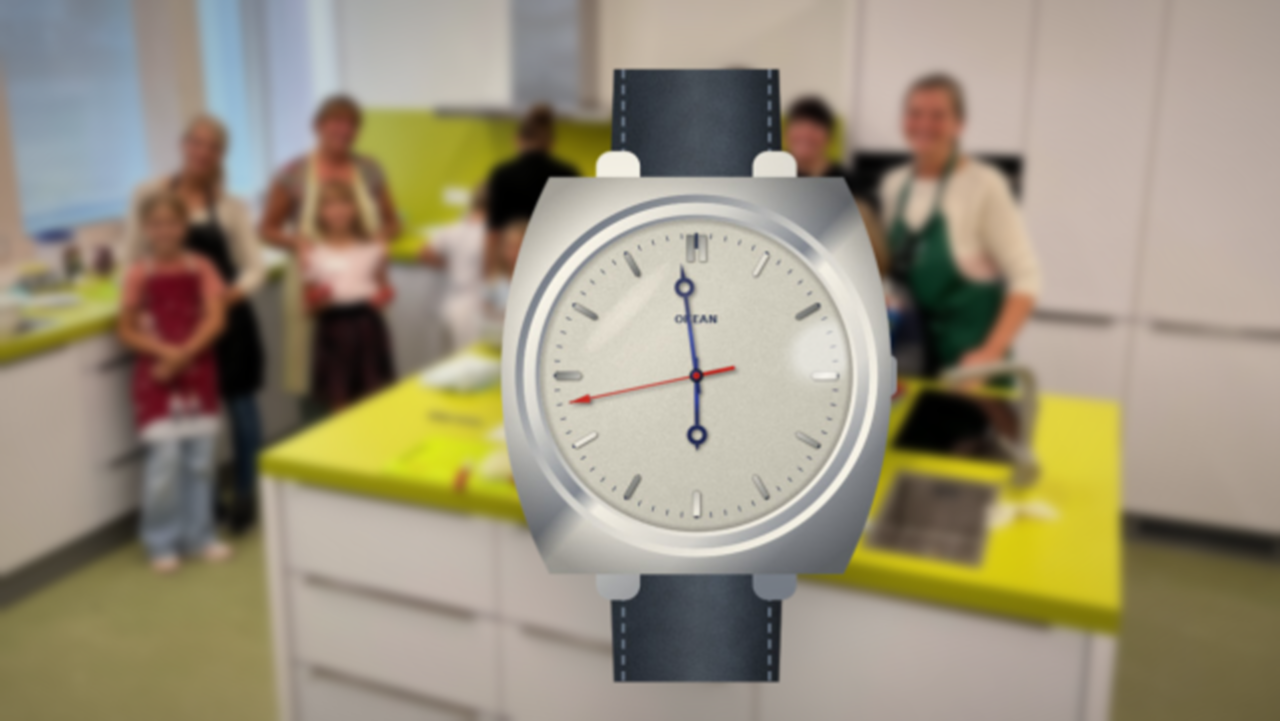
5:58:43
